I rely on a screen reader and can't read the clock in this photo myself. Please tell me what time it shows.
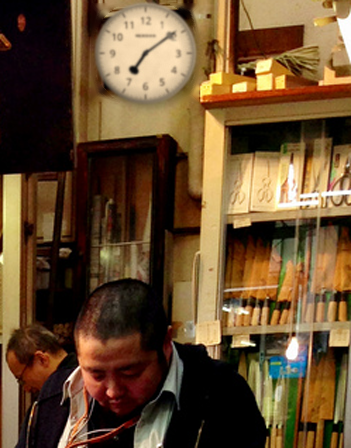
7:09
